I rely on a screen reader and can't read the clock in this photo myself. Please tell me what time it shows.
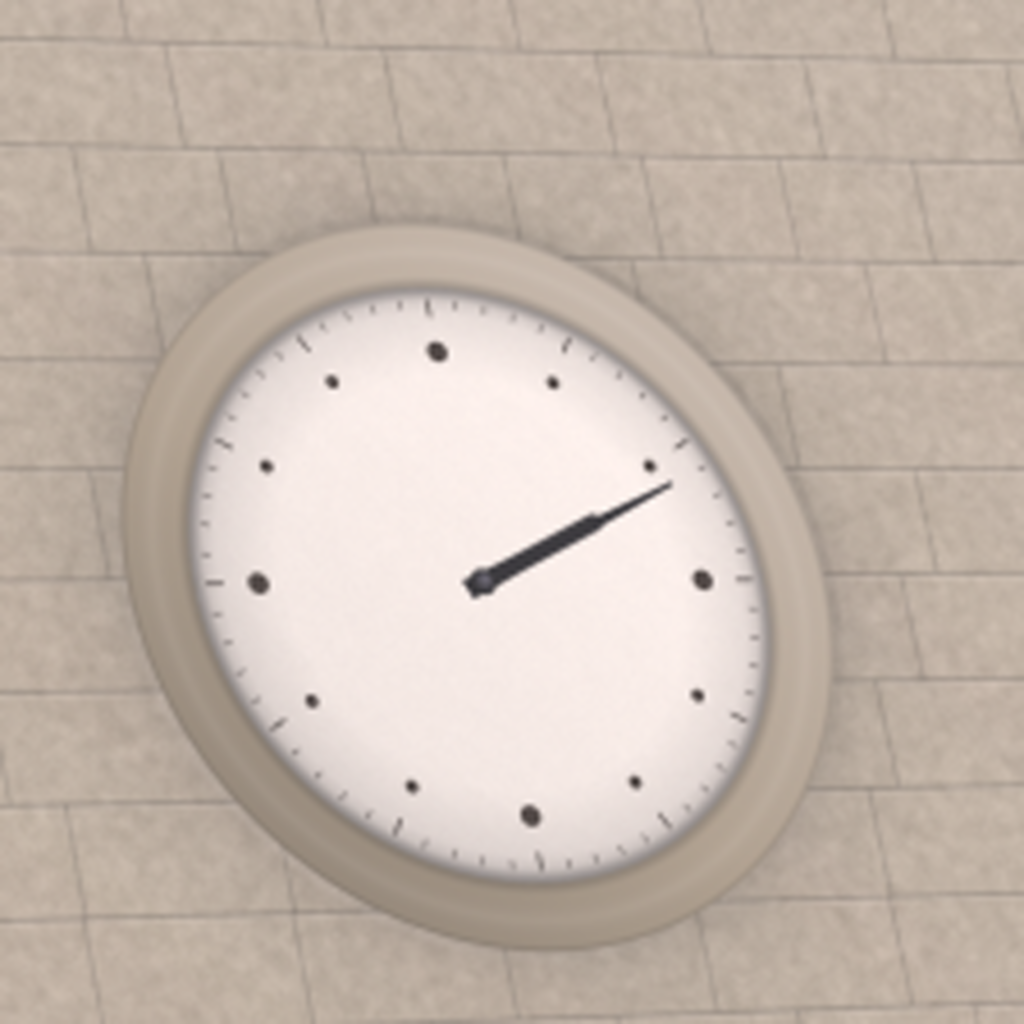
2:11
